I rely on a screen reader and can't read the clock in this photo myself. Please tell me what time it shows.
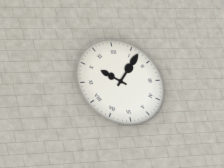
10:07
